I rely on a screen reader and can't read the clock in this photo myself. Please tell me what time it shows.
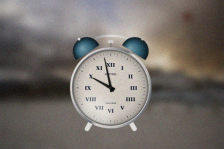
9:58
